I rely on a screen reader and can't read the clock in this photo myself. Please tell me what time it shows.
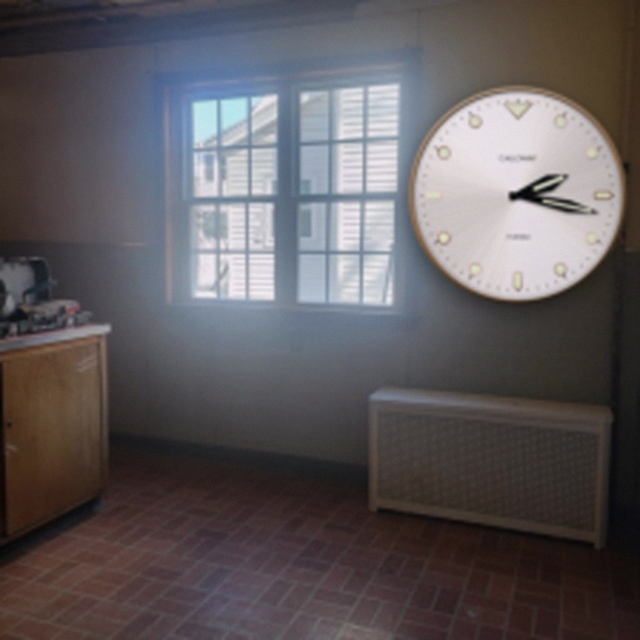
2:17
